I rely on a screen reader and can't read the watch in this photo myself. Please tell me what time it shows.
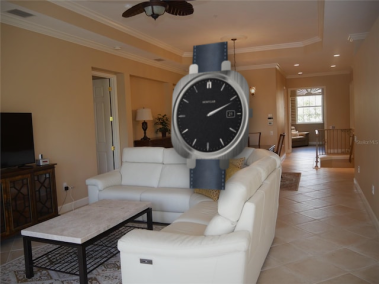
2:11
